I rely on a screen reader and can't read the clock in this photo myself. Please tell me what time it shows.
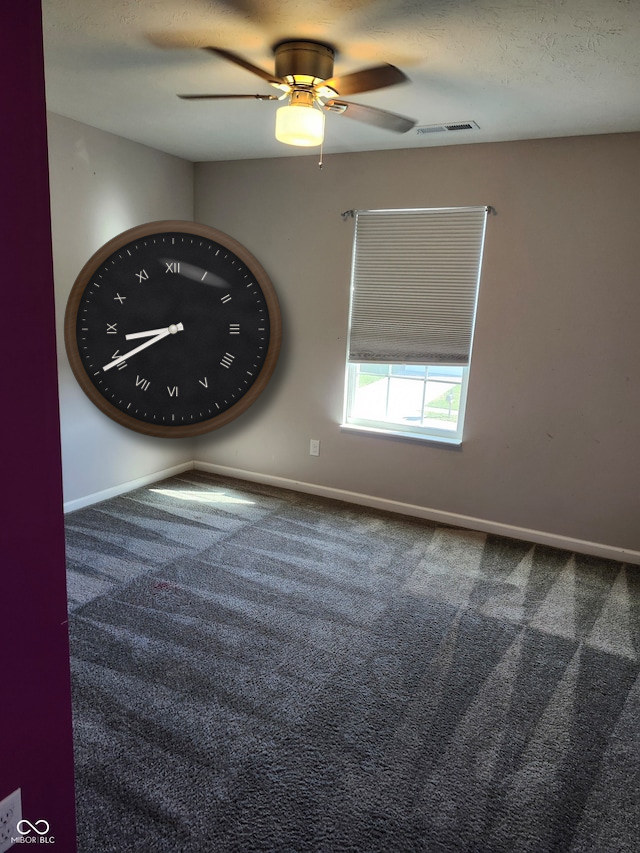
8:40
